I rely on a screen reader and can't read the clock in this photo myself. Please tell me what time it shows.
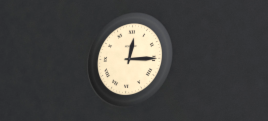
12:15
